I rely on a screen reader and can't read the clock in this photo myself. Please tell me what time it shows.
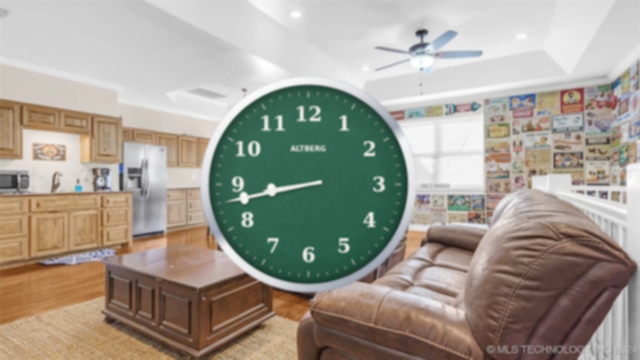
8:43
